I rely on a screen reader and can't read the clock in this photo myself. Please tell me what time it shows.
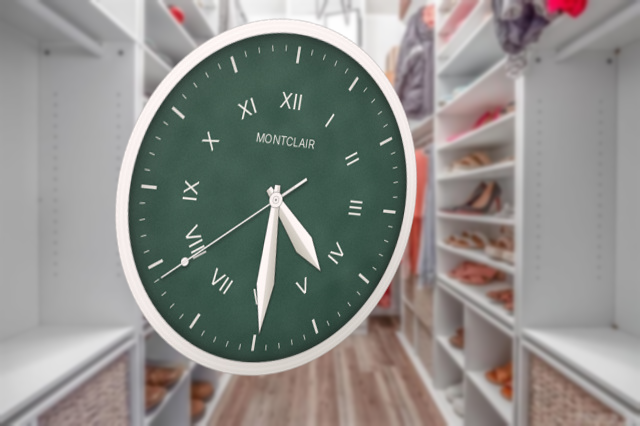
4:29:39
